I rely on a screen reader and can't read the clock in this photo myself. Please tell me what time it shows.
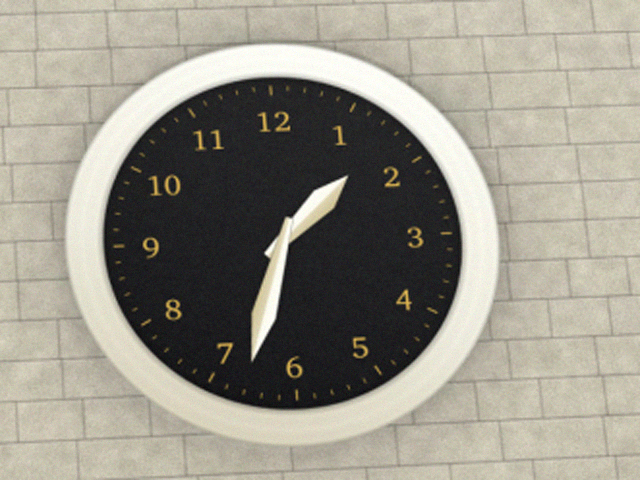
1:33
